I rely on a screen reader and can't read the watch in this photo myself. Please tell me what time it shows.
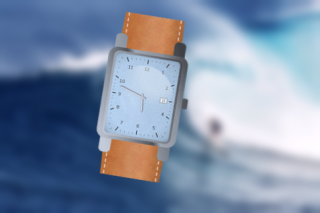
5:48
